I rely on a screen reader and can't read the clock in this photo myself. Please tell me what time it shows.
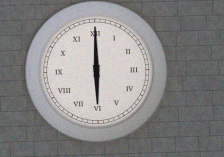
6:00
